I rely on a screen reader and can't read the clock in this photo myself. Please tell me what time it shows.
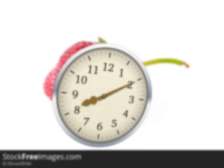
8:10
